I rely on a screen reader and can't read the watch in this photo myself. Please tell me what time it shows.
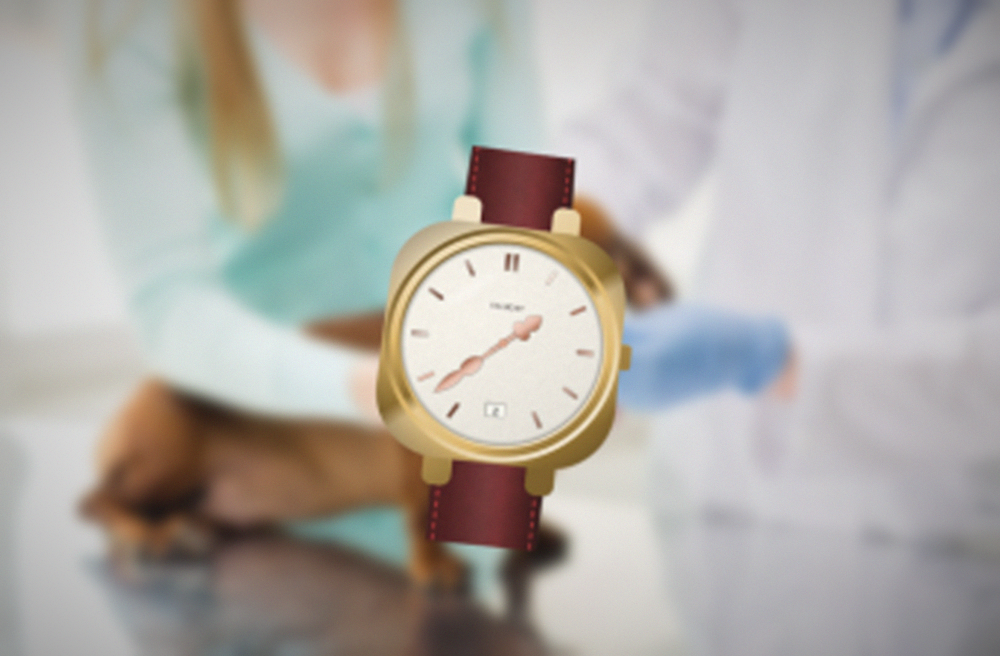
1:38
